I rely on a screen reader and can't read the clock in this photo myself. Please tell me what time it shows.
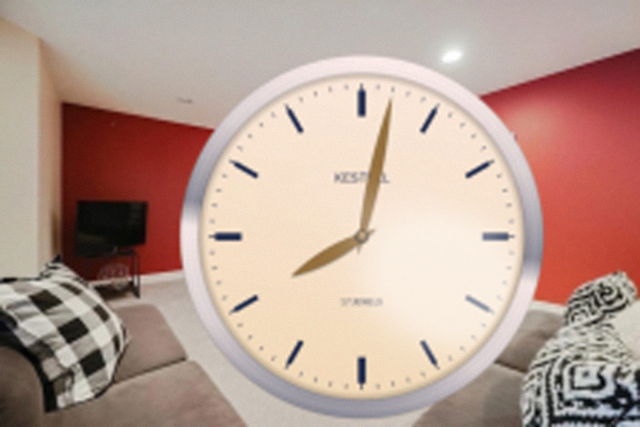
8:02
